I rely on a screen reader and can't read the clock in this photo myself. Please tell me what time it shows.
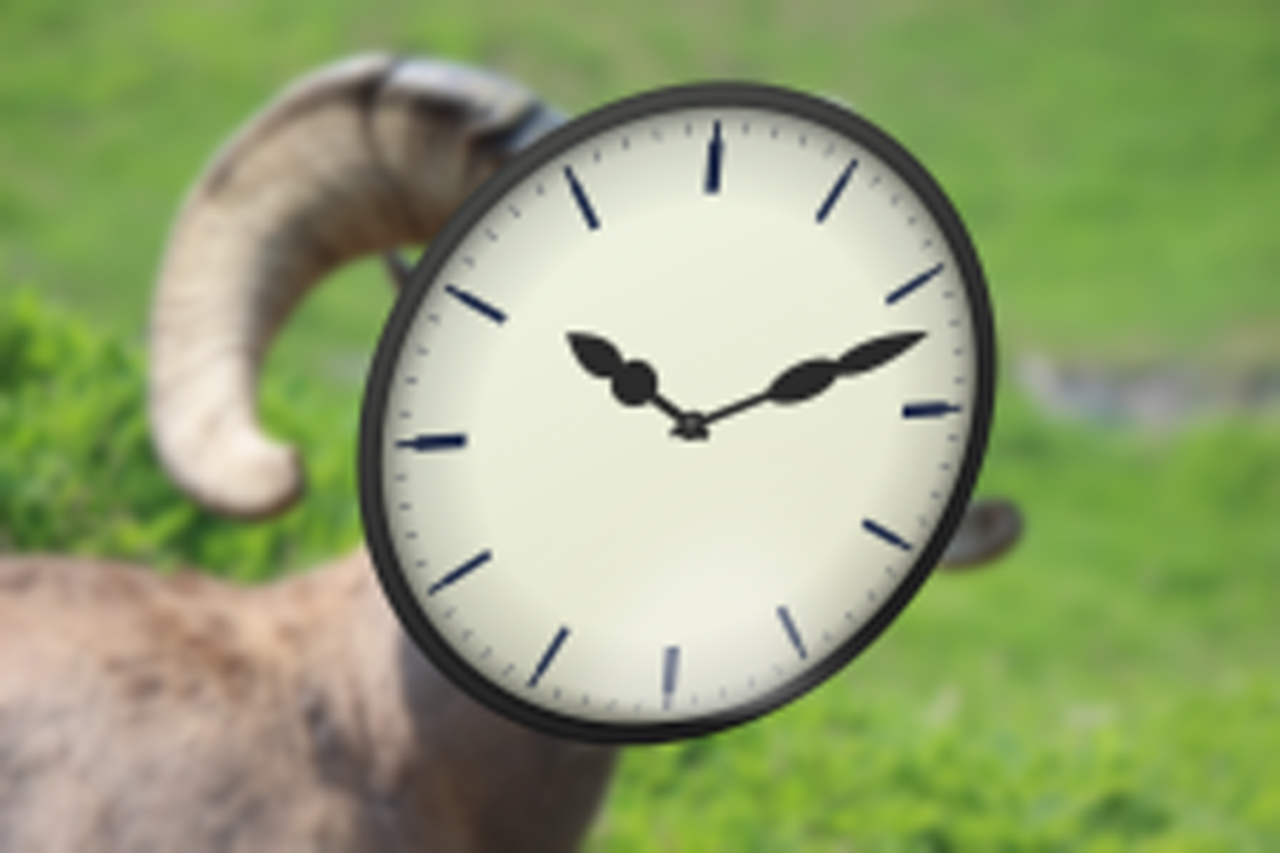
10:12
